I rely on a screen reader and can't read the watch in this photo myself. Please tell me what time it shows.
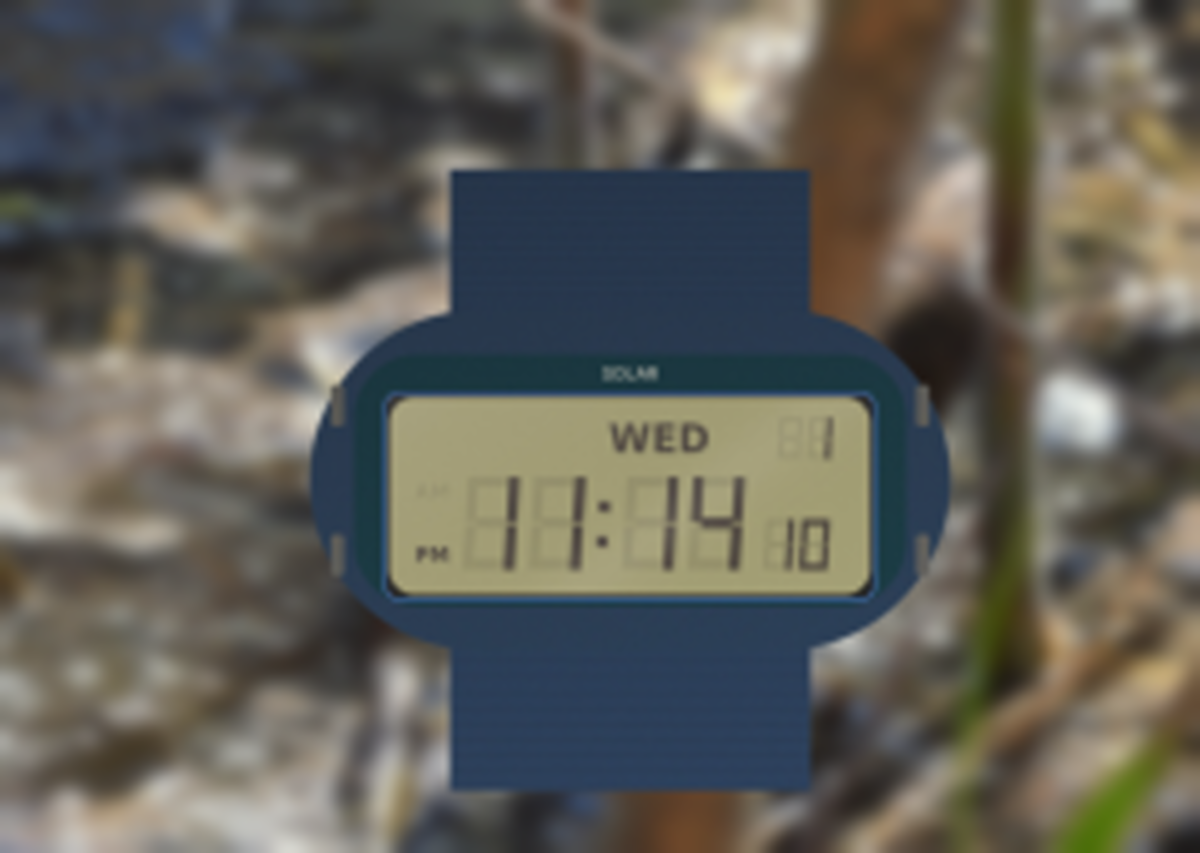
11:14:10
